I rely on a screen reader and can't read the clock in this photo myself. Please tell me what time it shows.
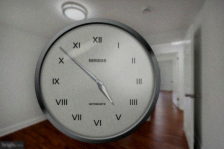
4:52
